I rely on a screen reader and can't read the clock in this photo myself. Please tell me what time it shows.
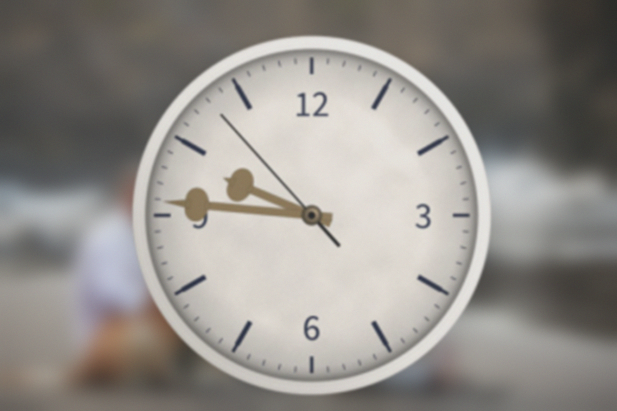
9:45:53
